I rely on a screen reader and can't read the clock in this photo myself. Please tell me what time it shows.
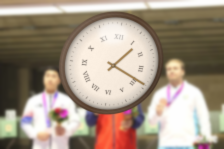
1:19
